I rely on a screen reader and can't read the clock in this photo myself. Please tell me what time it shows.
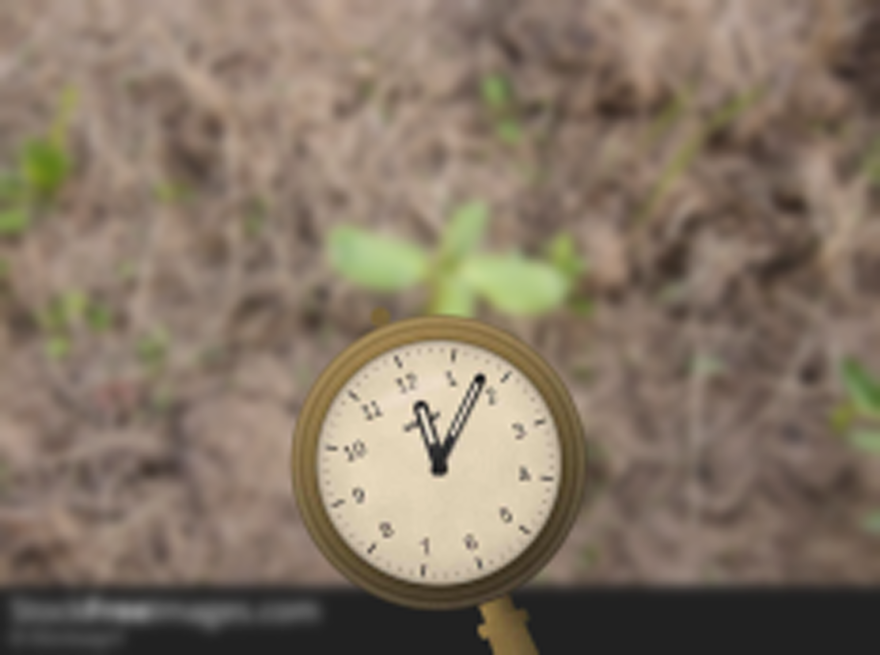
12:08
